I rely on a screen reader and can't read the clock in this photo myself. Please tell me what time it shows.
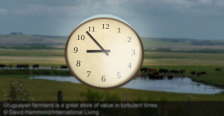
8:53
